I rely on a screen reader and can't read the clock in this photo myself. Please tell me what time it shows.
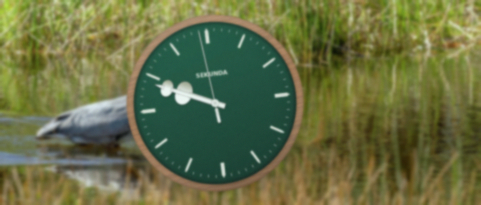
9:48:59
